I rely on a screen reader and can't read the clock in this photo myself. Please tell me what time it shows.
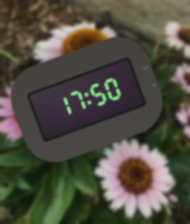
17:50
